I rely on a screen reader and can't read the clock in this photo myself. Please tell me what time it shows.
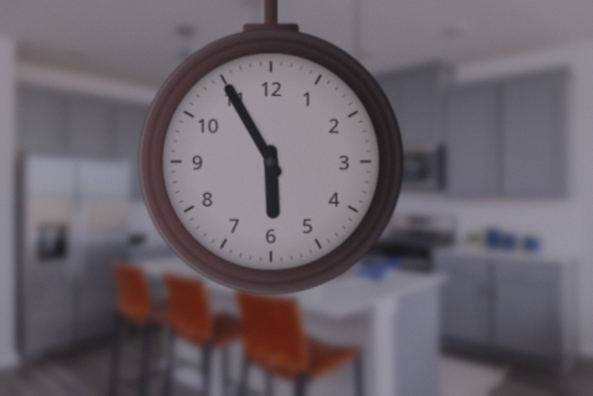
5:55
